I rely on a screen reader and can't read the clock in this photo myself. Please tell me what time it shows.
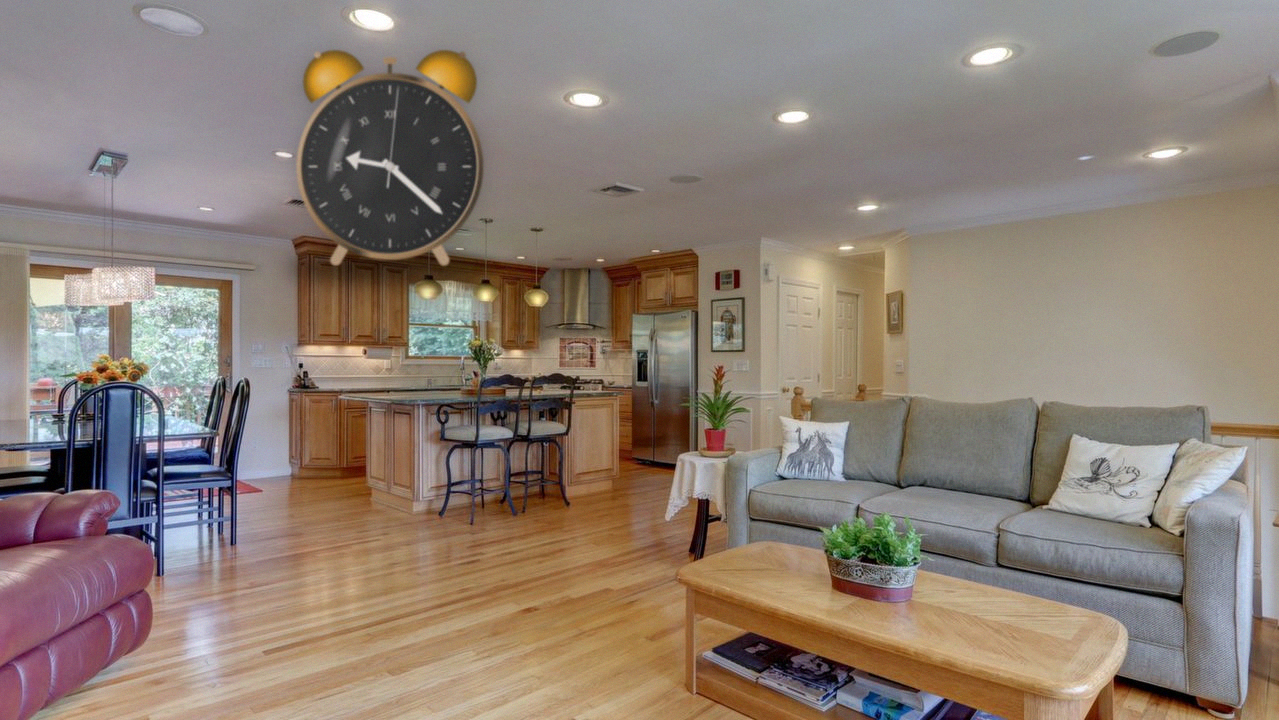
9:22:01
